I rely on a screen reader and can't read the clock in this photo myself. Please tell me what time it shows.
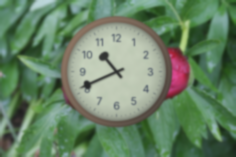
10:41
